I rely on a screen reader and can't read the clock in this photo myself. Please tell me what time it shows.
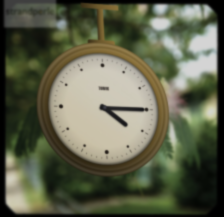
4:15
